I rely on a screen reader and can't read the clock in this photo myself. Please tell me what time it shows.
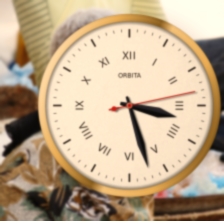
3:27:13
